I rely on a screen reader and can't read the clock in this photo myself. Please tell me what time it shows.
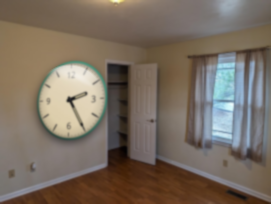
2:25
